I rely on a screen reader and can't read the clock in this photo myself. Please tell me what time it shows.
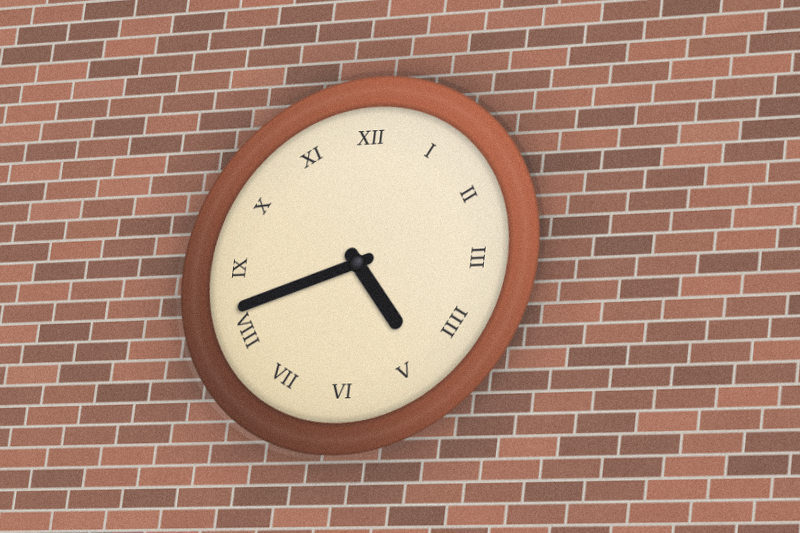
4:42
